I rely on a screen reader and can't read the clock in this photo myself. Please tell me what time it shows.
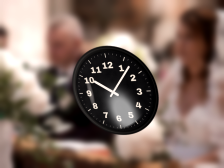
10:07
